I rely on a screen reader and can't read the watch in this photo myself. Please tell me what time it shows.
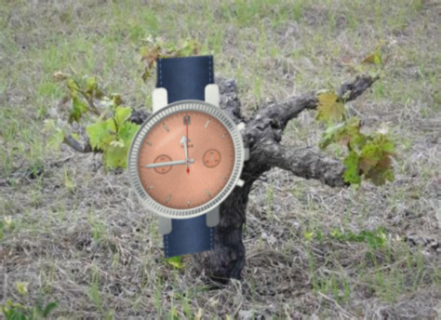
11:45
